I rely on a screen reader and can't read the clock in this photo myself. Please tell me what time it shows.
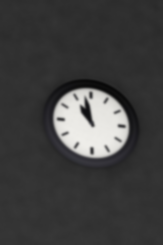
10:58
